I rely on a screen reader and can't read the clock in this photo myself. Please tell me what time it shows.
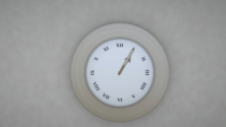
1:05
